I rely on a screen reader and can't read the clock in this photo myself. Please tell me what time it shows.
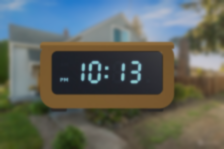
10:13
